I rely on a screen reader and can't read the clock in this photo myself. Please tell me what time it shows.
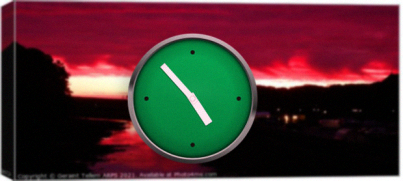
4:53
